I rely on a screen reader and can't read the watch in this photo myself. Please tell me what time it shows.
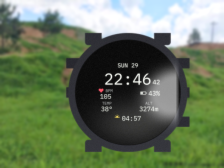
22:46
